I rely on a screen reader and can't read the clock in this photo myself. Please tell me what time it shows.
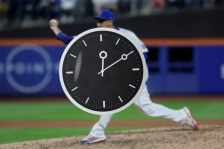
12:10
